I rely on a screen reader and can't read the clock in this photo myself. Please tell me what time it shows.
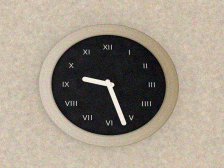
9:27
